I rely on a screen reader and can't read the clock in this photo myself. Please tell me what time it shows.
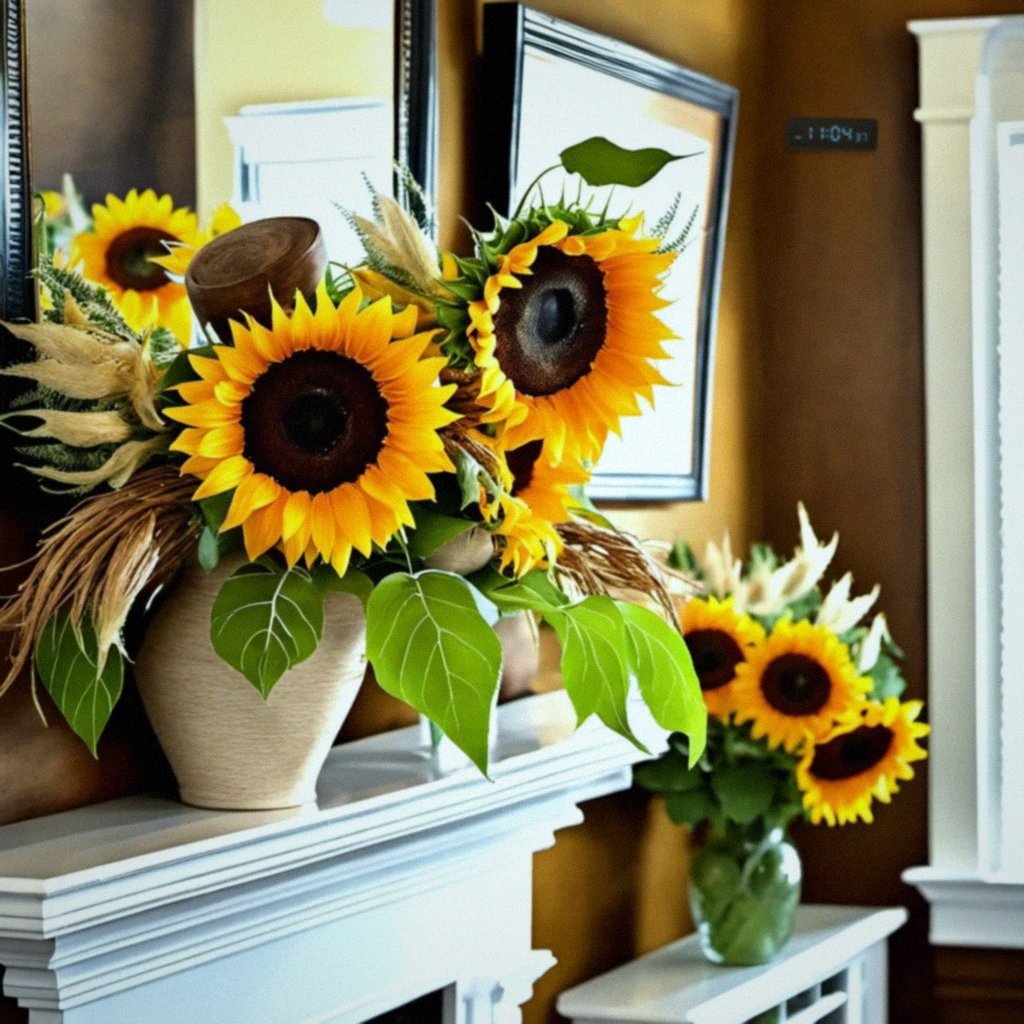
11:04
